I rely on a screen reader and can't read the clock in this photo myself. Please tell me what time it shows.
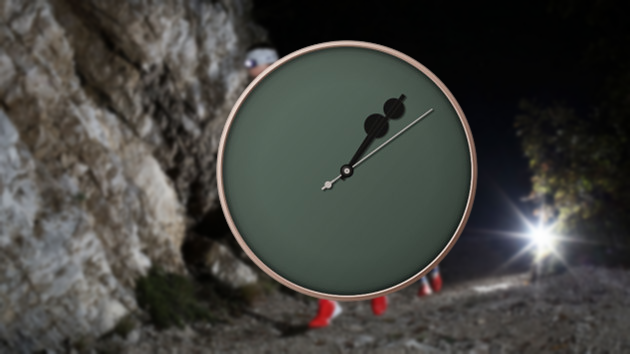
1:06:09
